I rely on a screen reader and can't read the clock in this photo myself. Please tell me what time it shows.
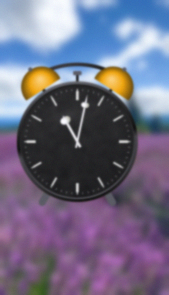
11:02
